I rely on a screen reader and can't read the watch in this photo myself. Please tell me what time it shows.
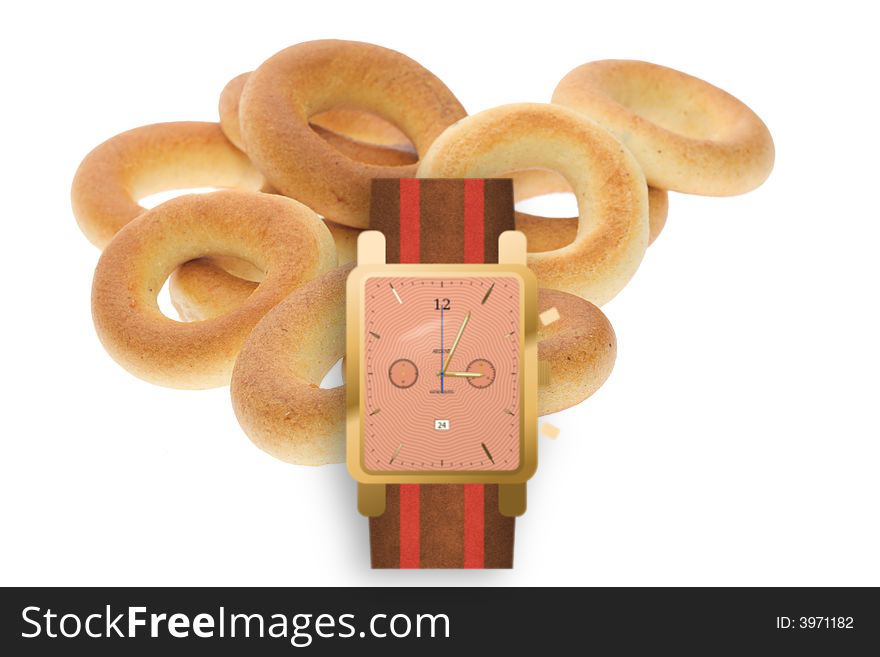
3:04
